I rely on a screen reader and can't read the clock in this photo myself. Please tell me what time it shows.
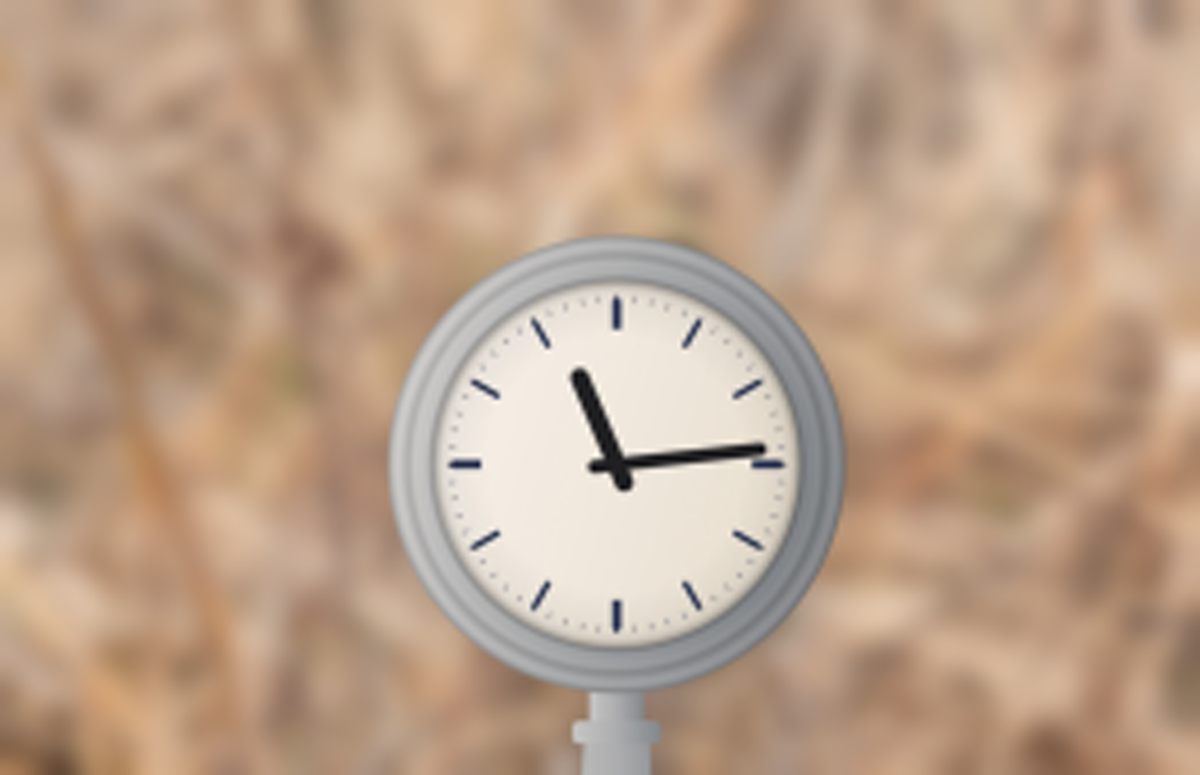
11:14
